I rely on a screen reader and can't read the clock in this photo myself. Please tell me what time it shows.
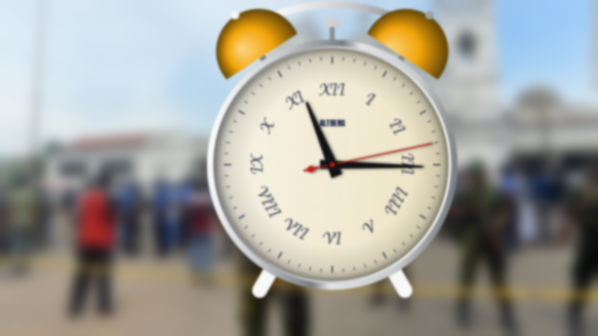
11:15:13
